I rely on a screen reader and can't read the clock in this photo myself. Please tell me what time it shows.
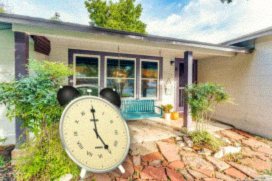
5:00
